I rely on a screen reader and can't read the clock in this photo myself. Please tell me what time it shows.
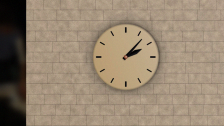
2:07
